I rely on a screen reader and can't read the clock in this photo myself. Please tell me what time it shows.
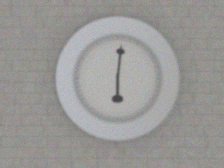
6:01
